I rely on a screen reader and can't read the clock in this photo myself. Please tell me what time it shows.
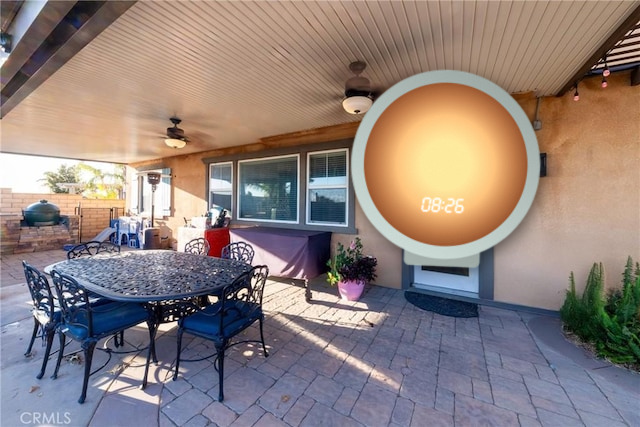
8:26
